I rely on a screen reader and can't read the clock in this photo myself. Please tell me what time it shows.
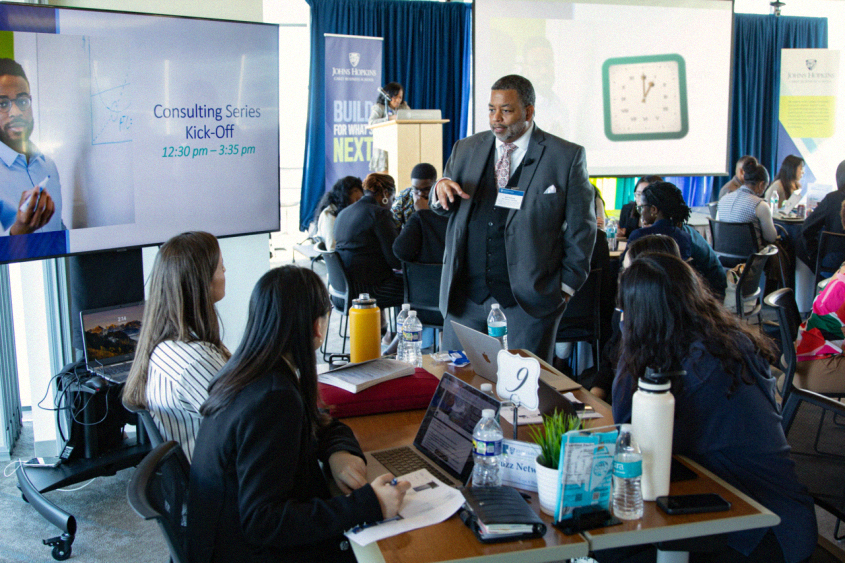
1:00
